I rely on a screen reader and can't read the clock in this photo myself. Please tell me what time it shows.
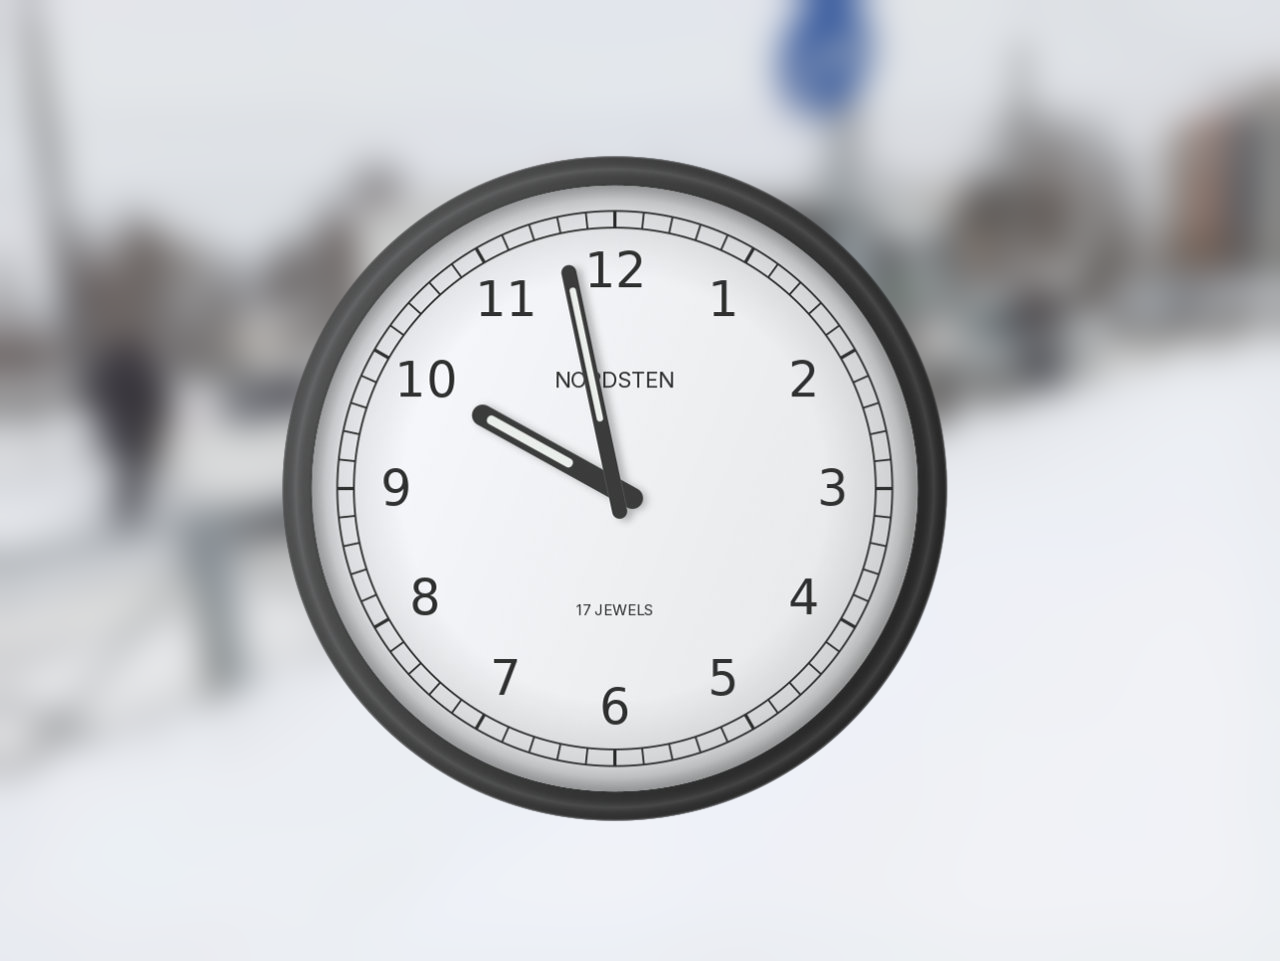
9:58
